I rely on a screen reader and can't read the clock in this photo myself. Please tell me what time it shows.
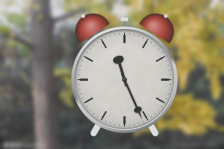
11:26
